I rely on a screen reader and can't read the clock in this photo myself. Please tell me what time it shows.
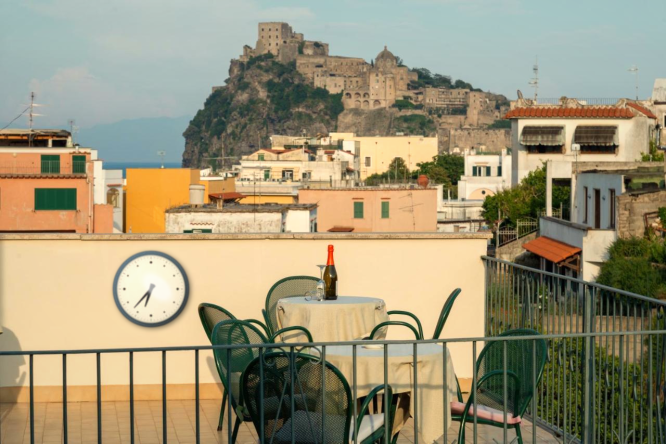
6:37
